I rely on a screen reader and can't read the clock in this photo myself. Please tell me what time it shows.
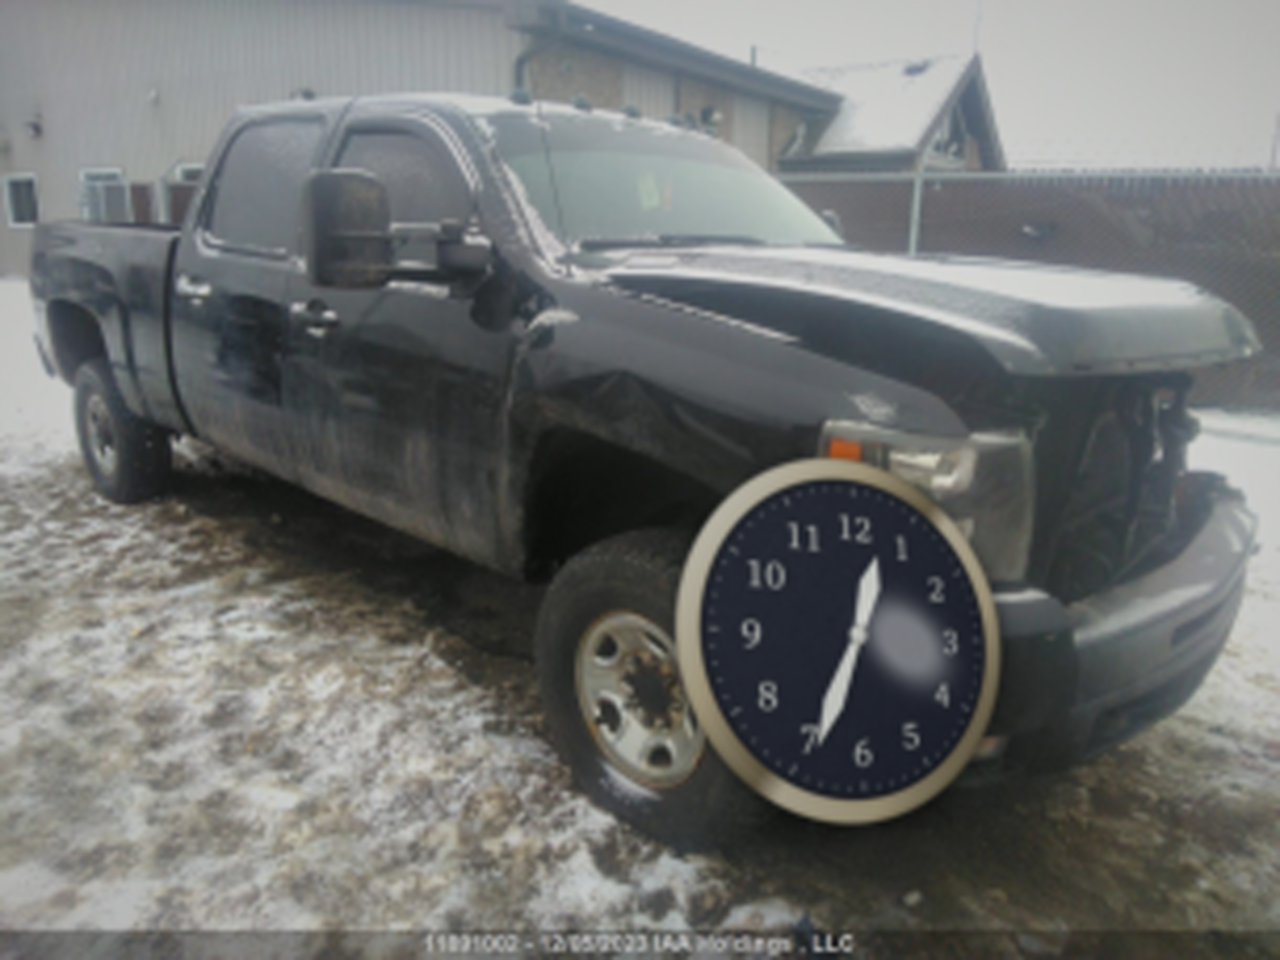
12:34
